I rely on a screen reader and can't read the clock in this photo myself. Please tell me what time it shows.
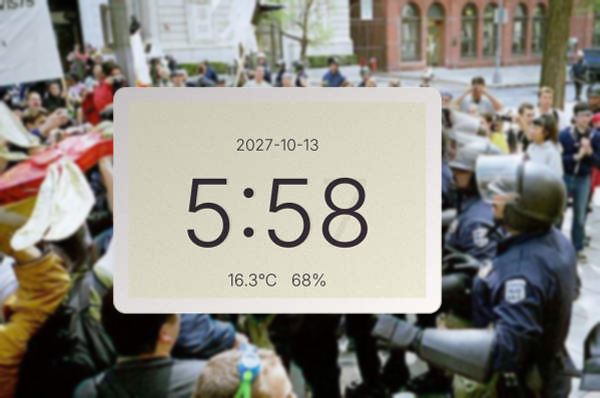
5:58
